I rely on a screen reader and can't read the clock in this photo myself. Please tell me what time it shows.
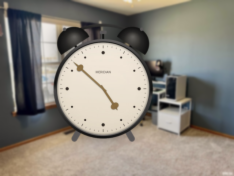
4:52
